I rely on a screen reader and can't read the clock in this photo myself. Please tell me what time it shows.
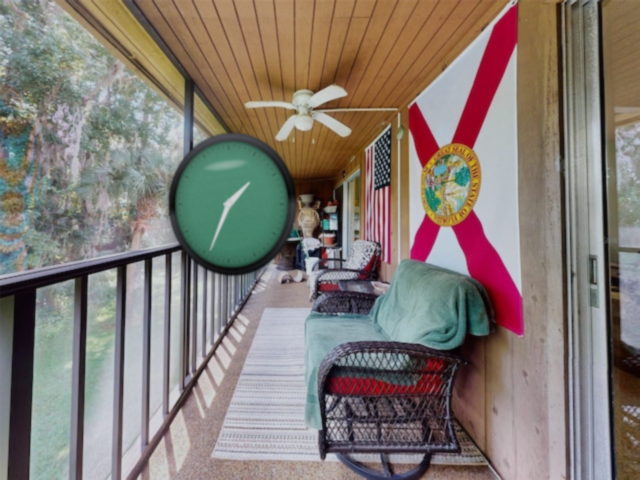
1:34
